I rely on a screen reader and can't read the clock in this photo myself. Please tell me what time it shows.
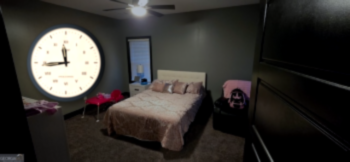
11:44
